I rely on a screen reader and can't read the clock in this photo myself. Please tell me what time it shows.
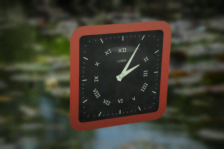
2:05
